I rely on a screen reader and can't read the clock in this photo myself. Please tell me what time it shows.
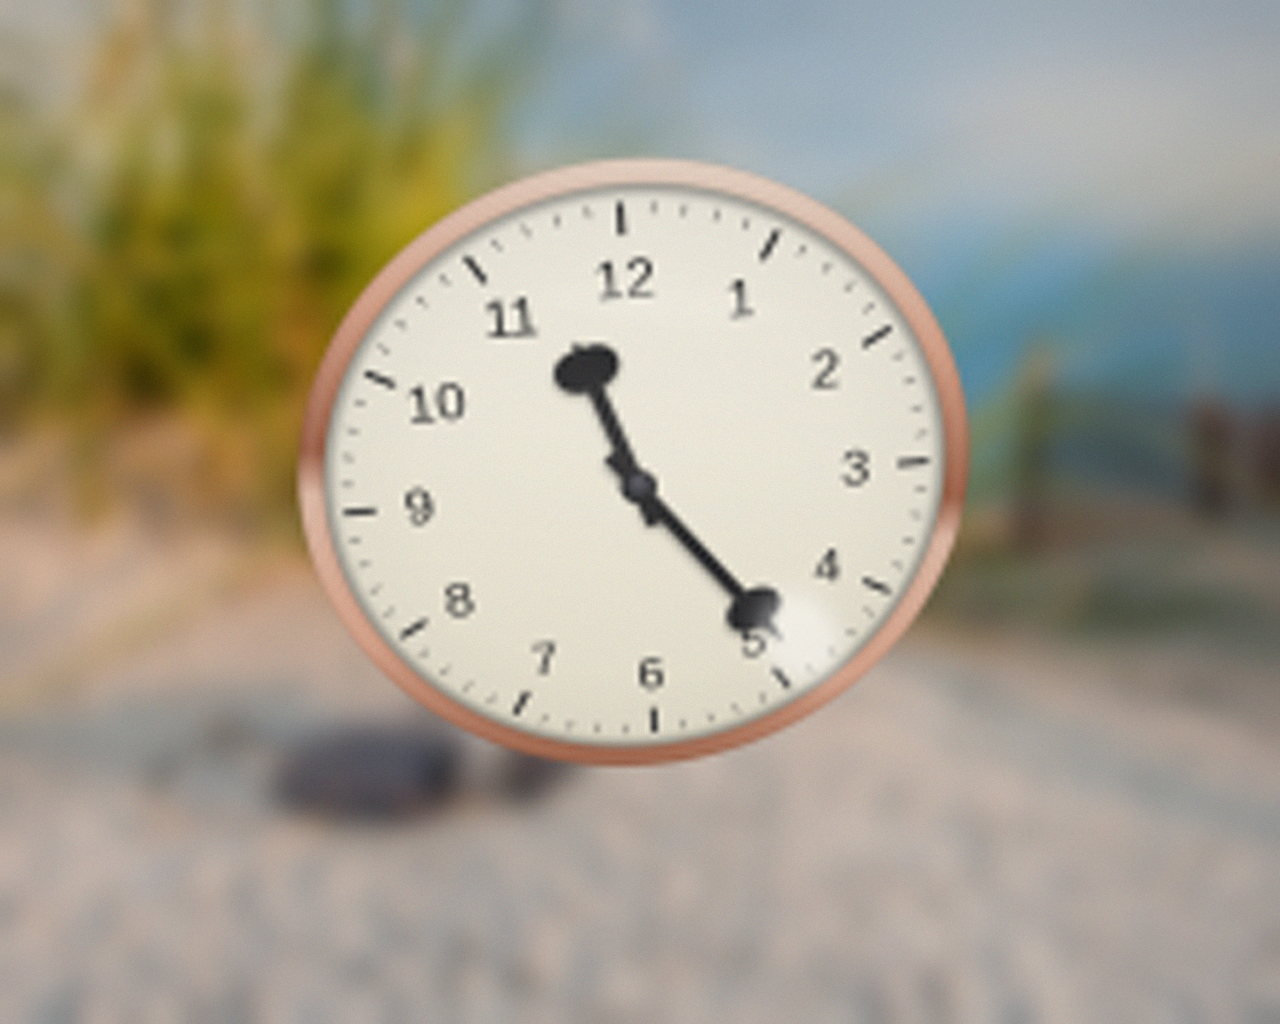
11:24
